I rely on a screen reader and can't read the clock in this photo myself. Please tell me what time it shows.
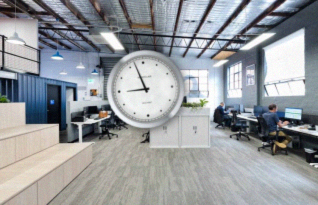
8:57
